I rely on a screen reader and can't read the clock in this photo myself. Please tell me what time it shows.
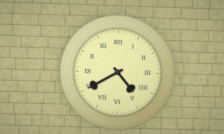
4:40
